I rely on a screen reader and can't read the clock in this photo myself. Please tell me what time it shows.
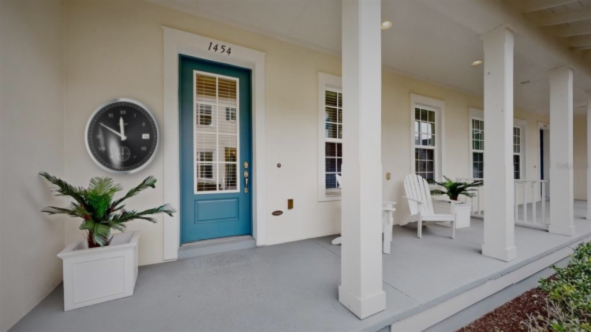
11:50
